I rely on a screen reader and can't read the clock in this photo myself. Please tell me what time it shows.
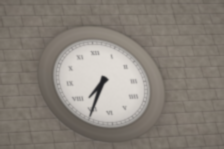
7:35
